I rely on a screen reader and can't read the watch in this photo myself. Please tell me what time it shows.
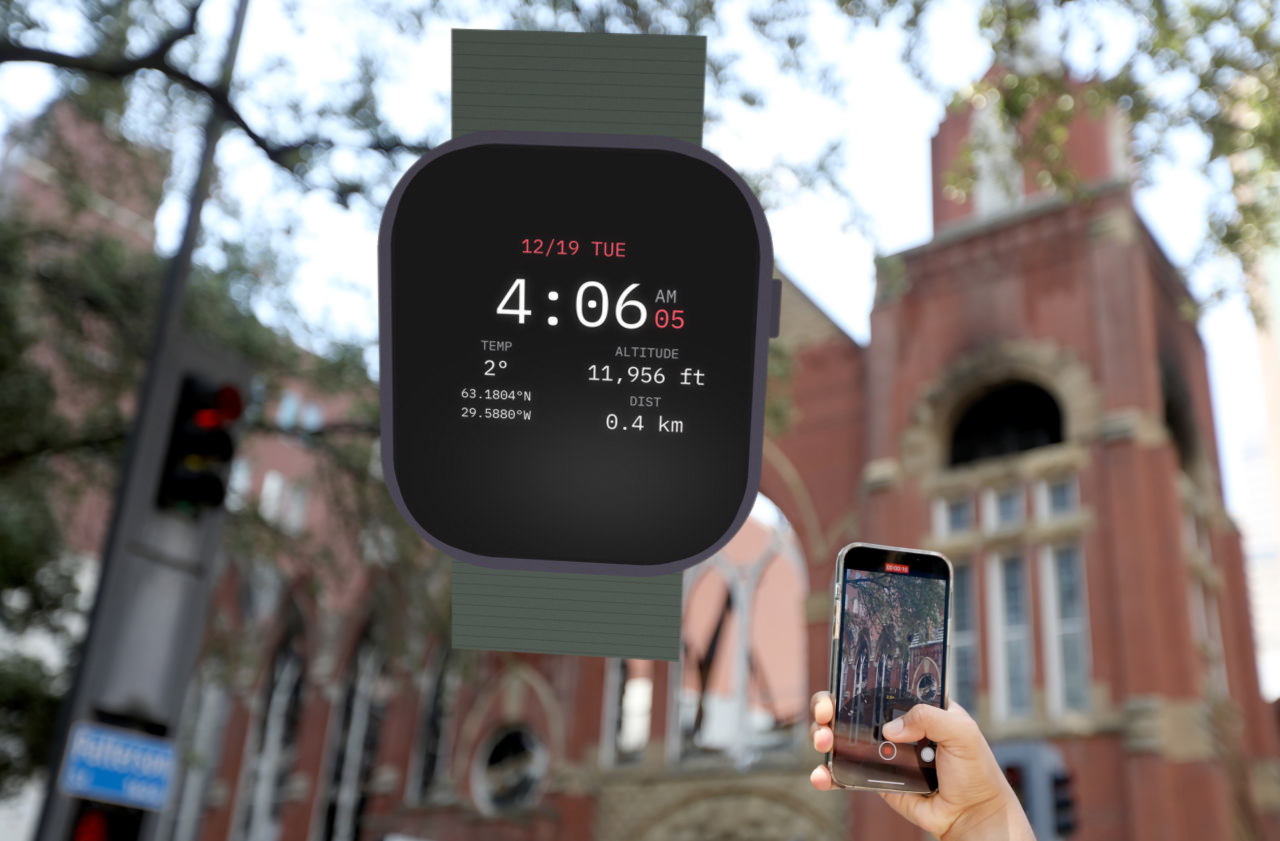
4:06:05
